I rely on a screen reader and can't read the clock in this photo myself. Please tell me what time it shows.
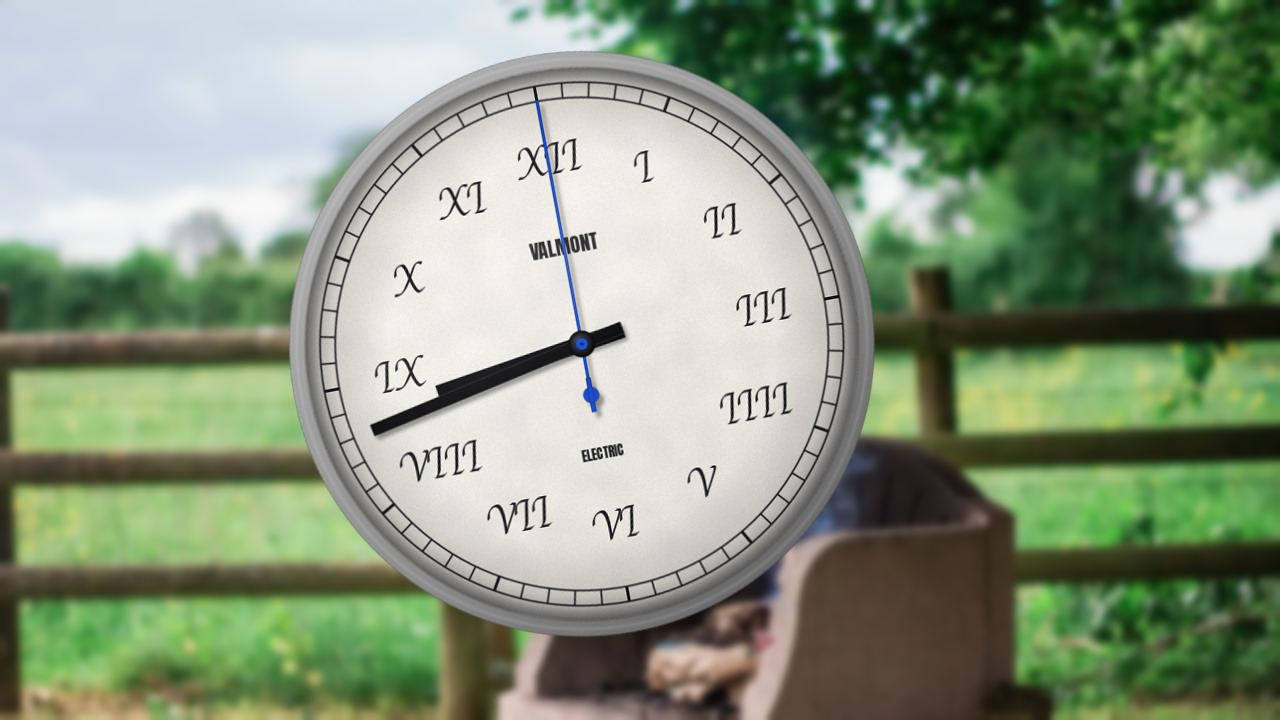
8:43:00
